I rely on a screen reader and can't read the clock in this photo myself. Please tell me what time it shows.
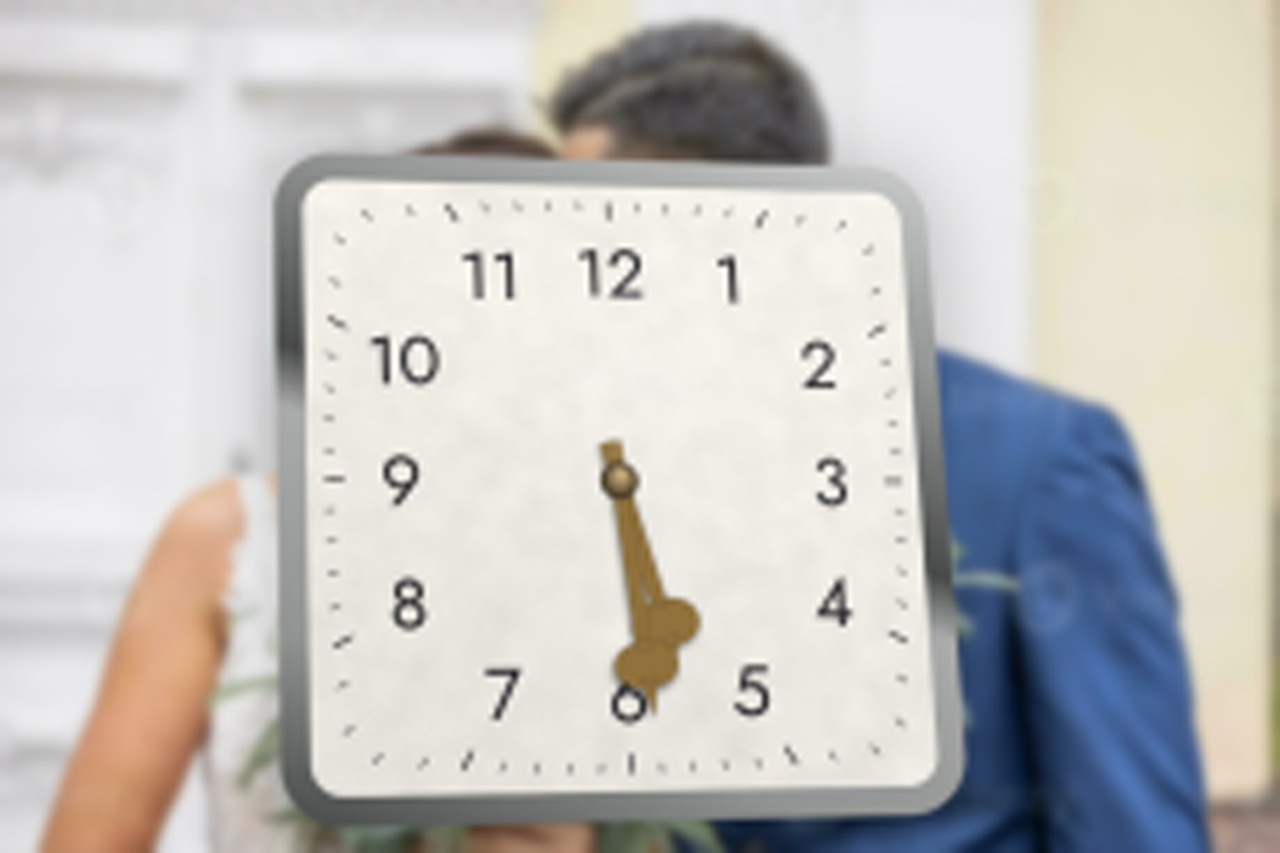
5:29
